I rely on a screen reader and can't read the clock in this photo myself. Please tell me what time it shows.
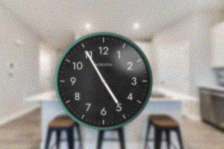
4:55
